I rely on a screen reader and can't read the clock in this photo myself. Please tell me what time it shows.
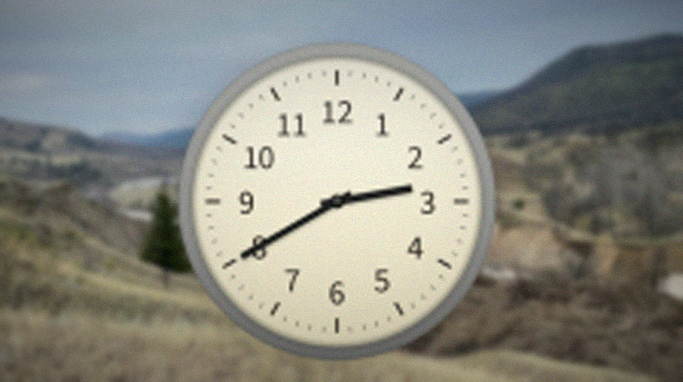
2:40
